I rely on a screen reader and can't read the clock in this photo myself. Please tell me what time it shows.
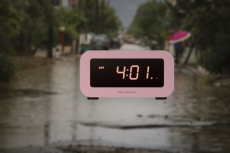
4:01
